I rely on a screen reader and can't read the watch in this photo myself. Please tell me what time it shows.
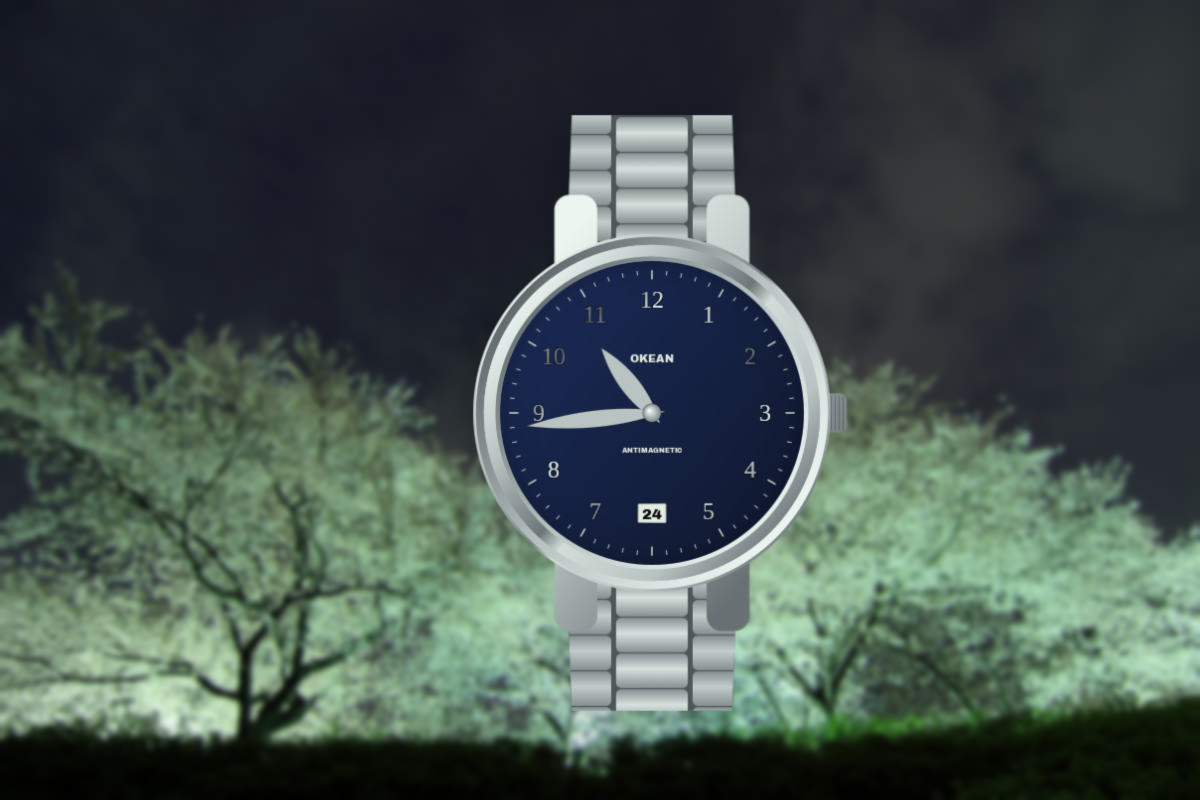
10:44
